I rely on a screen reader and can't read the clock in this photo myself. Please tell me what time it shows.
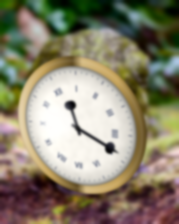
12:24
